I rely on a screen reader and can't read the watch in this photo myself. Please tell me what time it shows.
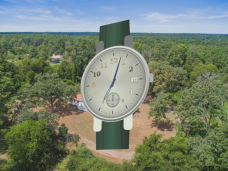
7:03
